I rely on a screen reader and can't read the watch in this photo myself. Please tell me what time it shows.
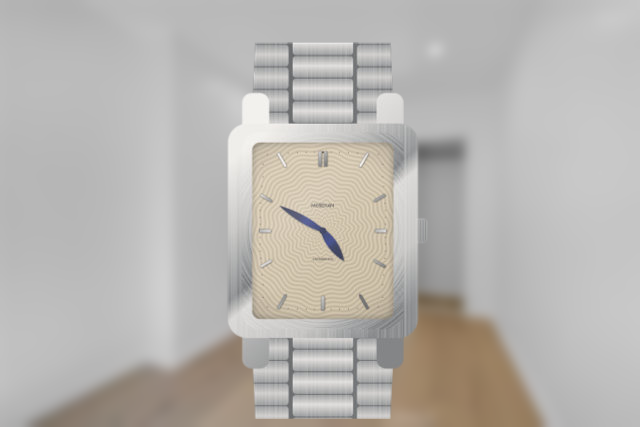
4:50
